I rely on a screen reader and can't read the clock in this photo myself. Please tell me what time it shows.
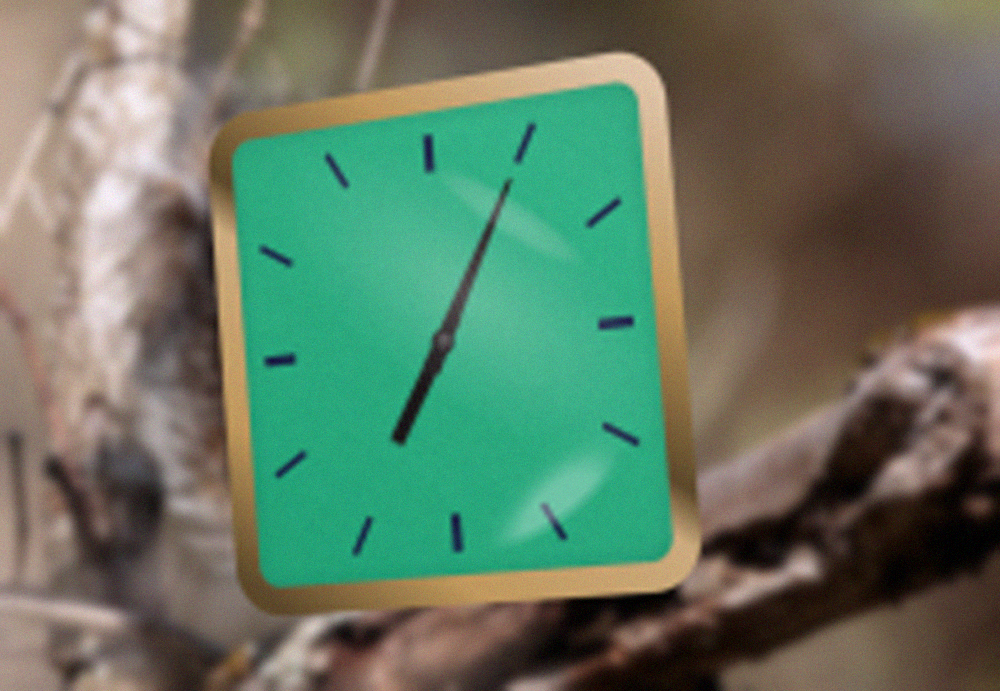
7:05
